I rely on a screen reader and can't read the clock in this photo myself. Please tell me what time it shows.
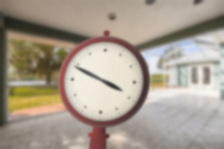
3:49
